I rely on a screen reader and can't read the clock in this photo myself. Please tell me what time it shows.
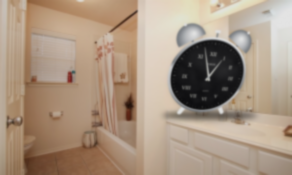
12:57
